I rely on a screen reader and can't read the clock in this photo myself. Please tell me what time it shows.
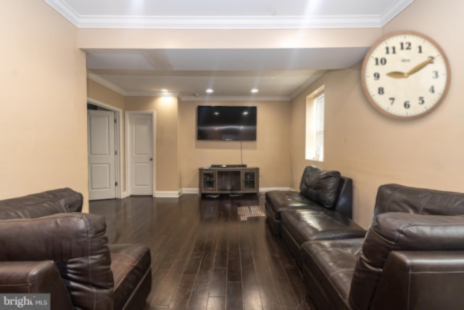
9:10
